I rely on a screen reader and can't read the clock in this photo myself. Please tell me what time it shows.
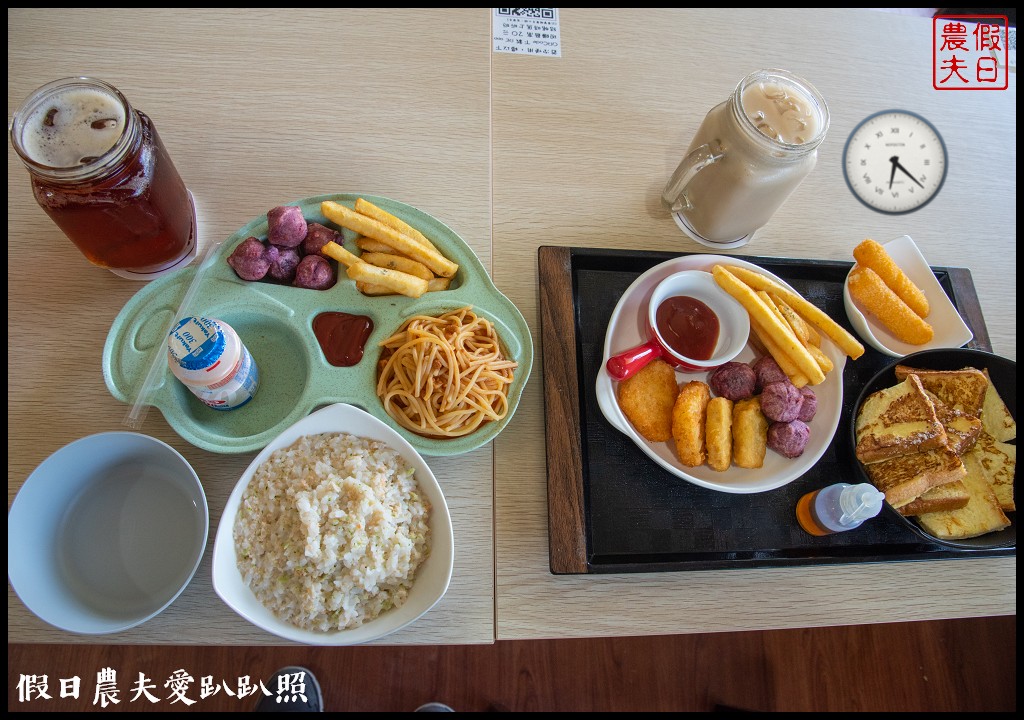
6:22
